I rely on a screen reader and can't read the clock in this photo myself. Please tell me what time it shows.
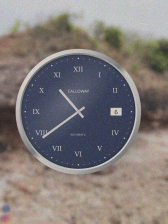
10:39
